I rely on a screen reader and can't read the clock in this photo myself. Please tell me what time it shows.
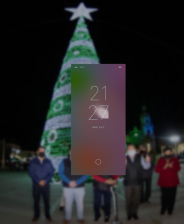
21:27
